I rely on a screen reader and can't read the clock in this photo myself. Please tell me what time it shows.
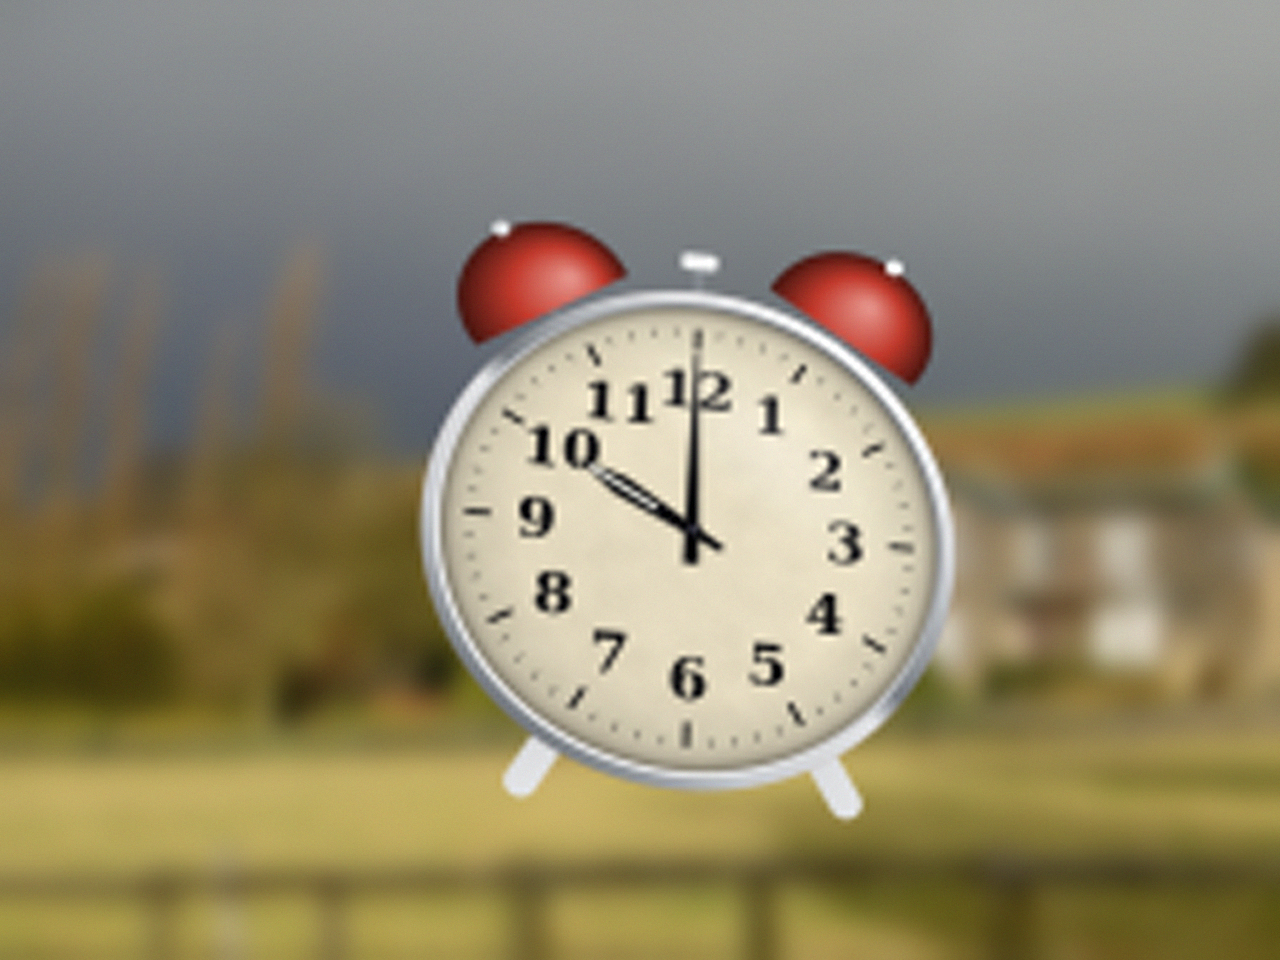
10:00
